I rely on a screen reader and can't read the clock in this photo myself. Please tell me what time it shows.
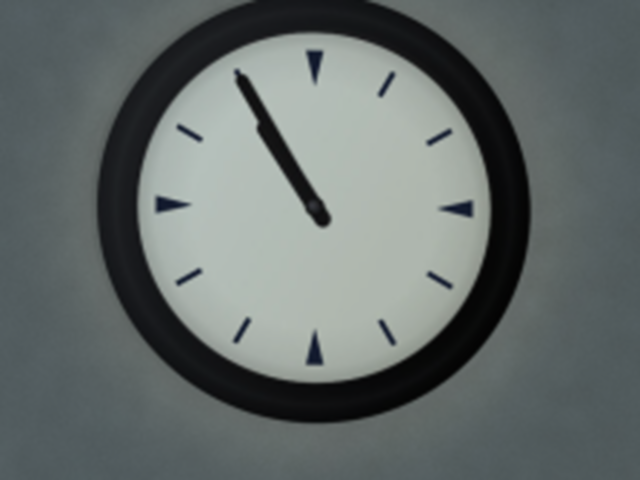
10:55
